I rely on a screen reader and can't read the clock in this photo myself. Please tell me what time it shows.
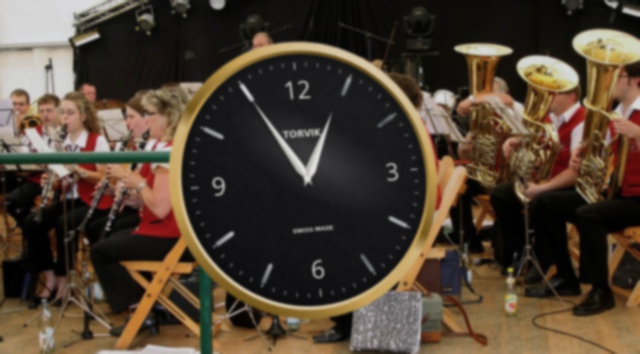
12:55
